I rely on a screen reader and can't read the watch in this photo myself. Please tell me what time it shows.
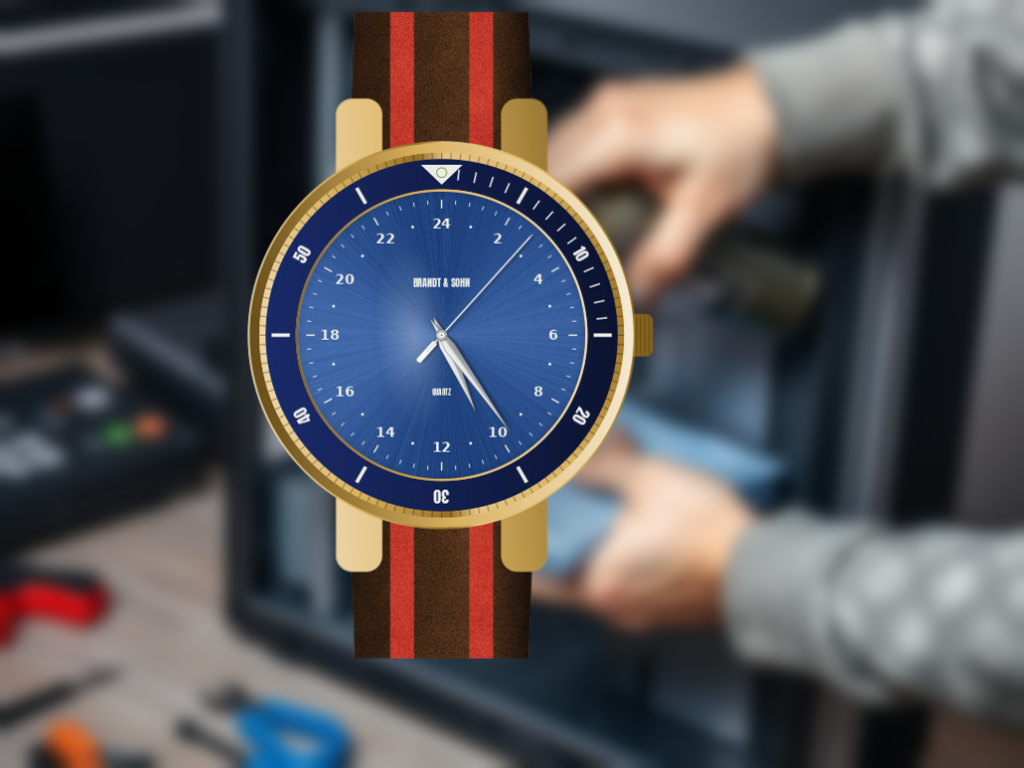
10:24:07
